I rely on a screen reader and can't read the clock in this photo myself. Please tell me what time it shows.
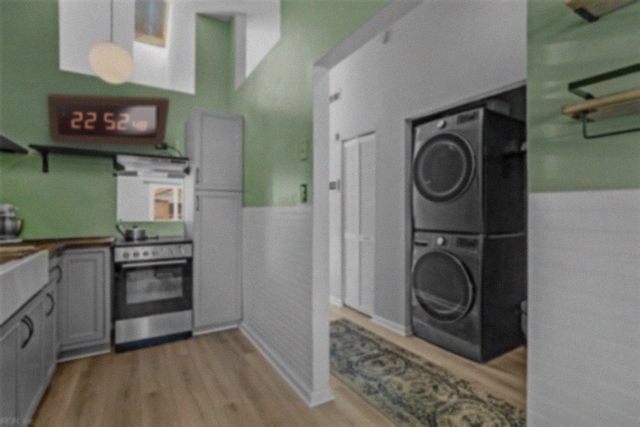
22:52
